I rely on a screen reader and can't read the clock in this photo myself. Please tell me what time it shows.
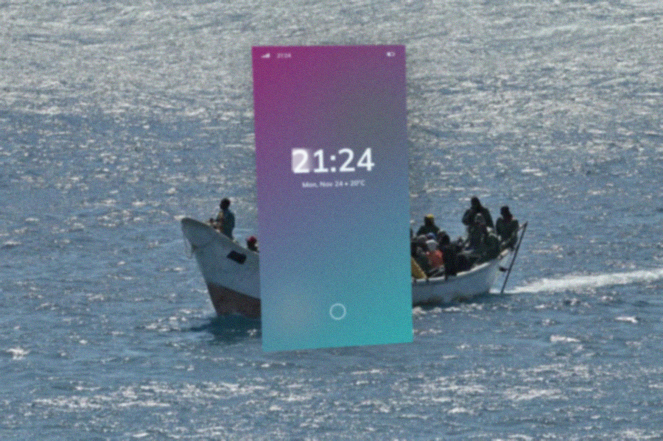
21:24
